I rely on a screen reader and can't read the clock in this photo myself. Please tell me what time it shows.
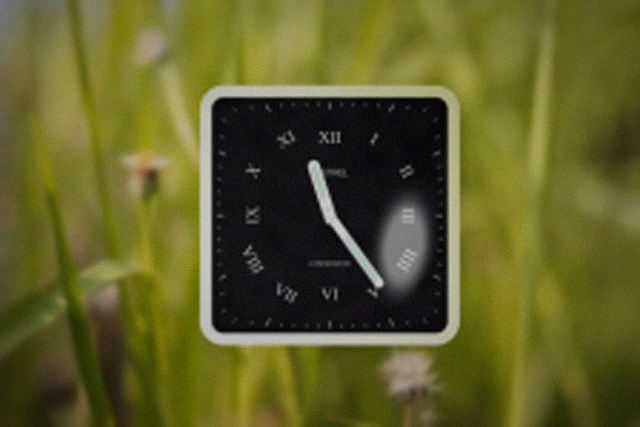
11:24
